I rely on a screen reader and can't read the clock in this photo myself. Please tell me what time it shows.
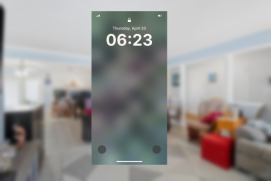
6:23
